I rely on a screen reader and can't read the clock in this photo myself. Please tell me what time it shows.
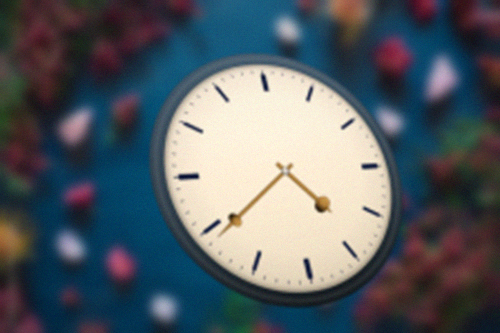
4:39
